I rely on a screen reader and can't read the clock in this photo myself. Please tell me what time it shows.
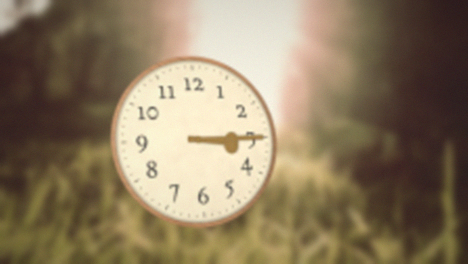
3:15
